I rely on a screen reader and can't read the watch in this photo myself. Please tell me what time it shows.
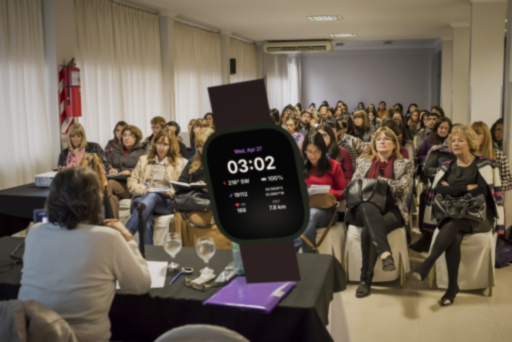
3:02
